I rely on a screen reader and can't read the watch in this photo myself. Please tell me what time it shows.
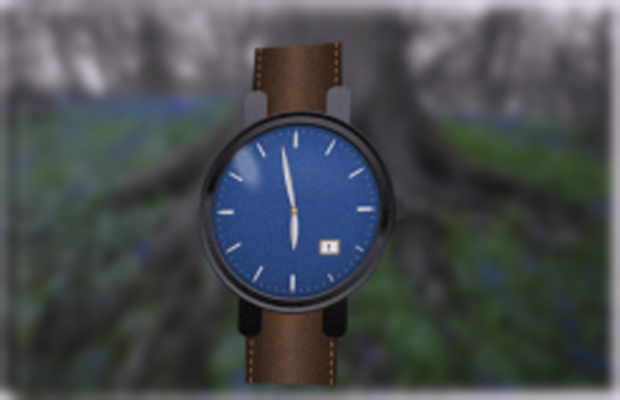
5:58
